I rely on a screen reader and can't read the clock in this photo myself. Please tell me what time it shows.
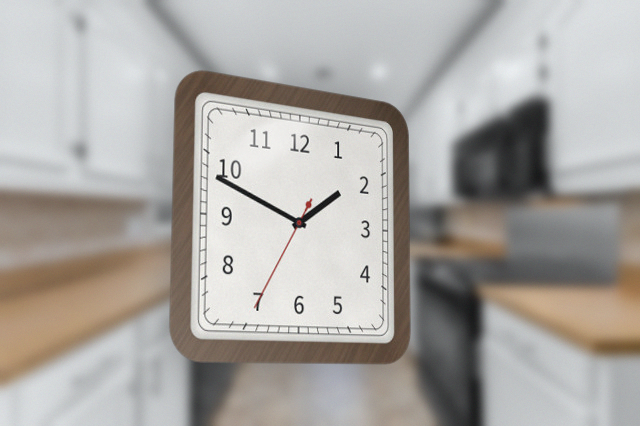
1:48:35
